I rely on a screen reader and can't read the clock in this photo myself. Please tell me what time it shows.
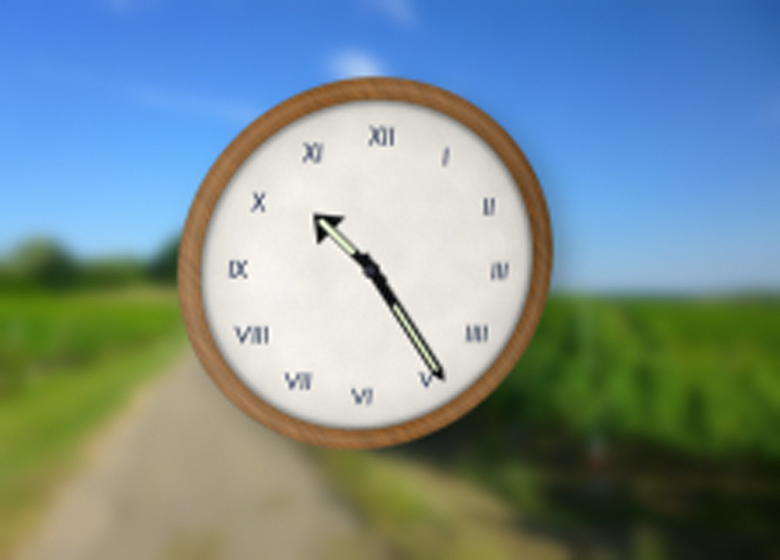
10:24
